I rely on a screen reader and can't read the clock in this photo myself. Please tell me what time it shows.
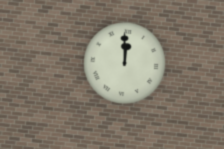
11:59
